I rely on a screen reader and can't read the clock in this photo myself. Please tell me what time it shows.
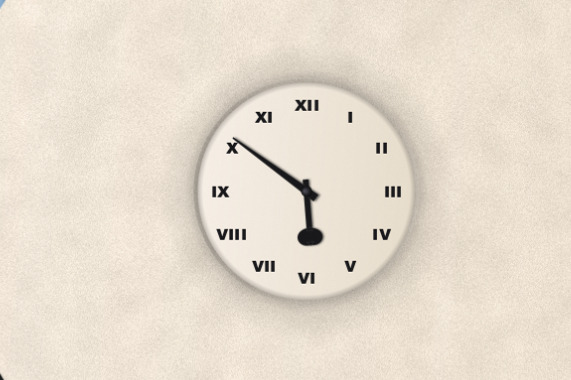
5:51
